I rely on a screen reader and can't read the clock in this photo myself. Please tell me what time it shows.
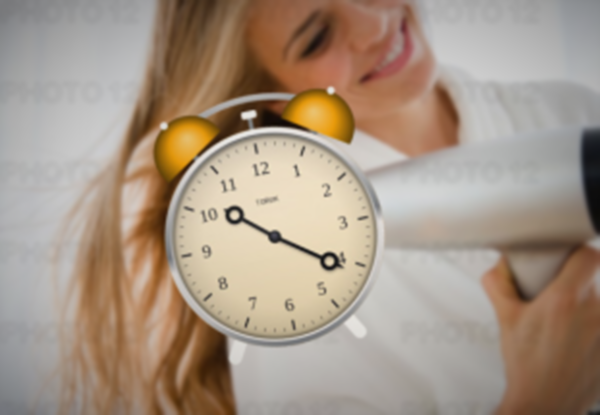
10:21
